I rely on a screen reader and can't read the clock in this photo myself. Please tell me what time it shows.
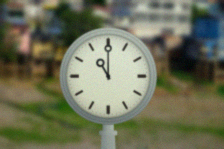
11:00
